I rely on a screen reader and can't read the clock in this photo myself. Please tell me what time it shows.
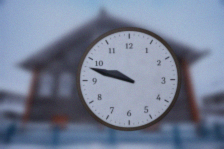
9:48
